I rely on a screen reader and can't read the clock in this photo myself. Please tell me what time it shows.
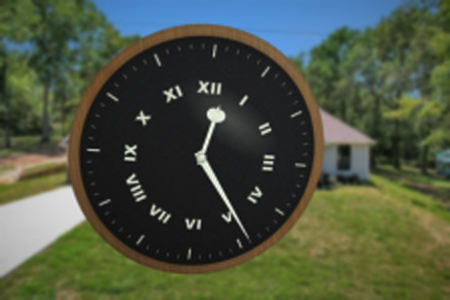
12:24
